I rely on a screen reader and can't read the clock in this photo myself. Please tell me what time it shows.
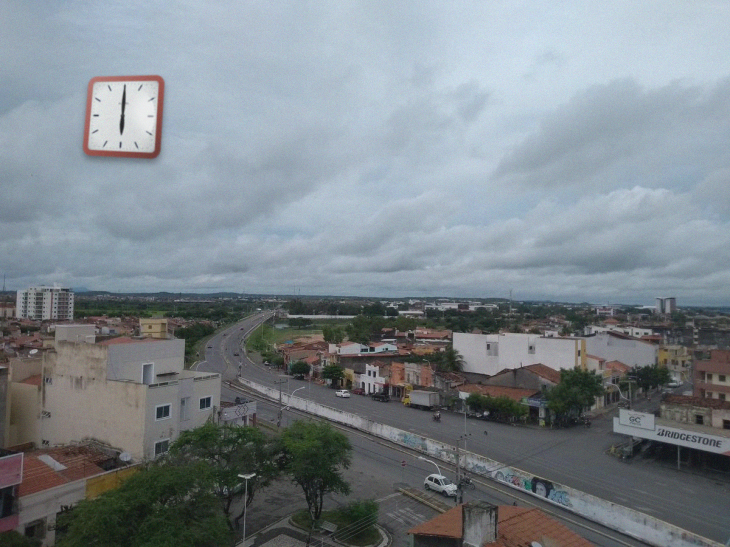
6:00
